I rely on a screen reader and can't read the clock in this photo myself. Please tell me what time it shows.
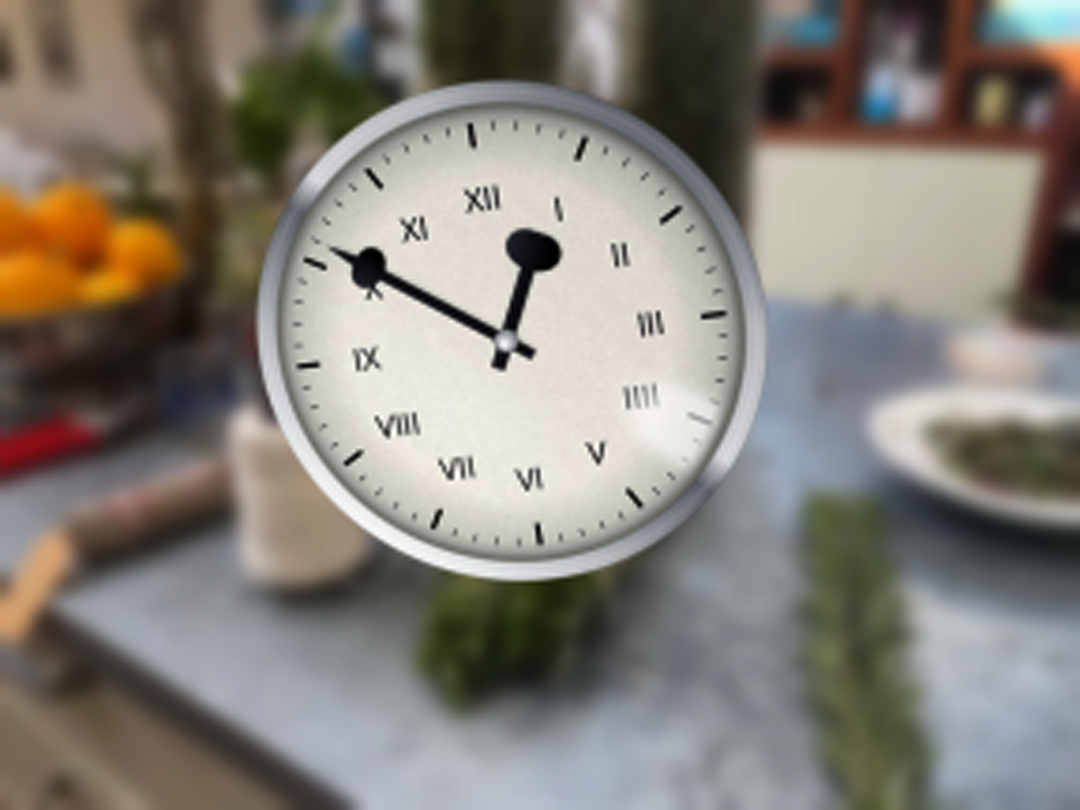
12:51
